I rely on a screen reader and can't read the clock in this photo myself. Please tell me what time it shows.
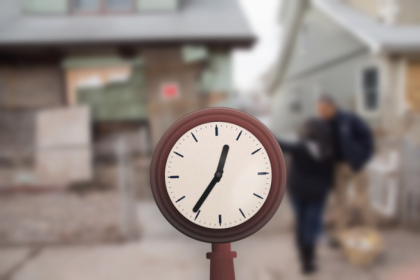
12:36
